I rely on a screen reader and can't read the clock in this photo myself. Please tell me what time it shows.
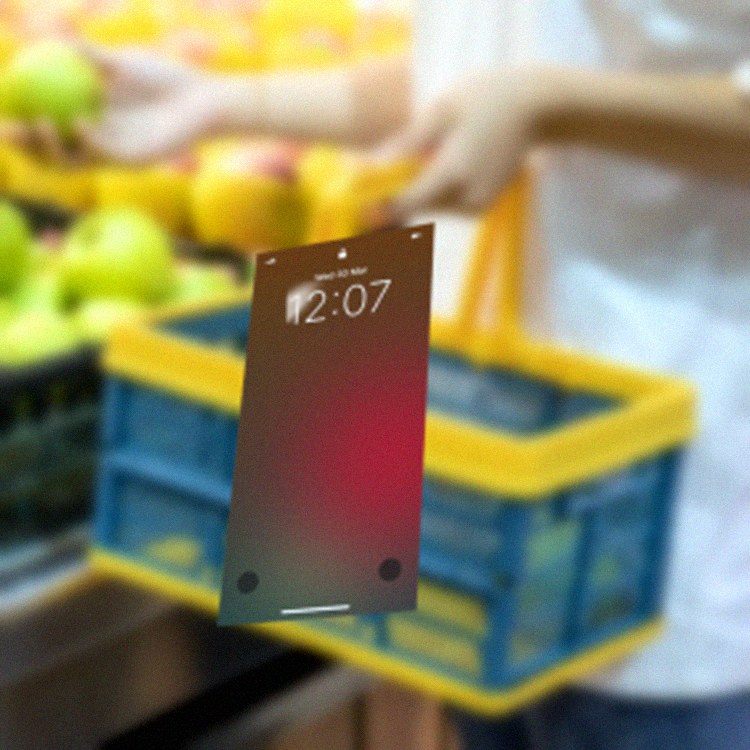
12:07
